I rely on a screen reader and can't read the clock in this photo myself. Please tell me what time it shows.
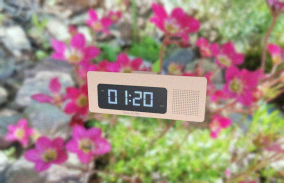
1:20
